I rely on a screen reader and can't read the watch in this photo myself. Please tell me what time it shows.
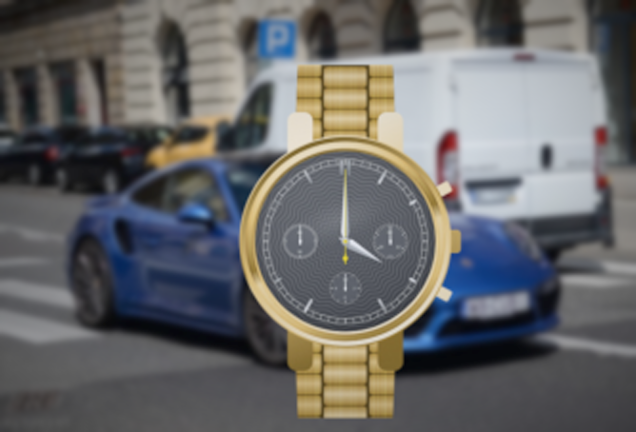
4:00
